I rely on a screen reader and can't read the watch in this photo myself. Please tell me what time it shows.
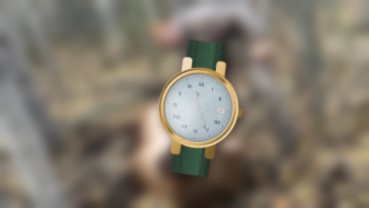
11:25
